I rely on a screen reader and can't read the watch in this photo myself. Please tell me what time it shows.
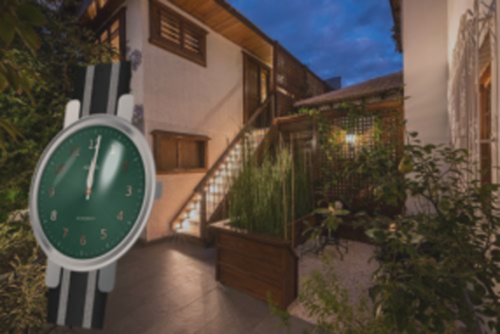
12:01
